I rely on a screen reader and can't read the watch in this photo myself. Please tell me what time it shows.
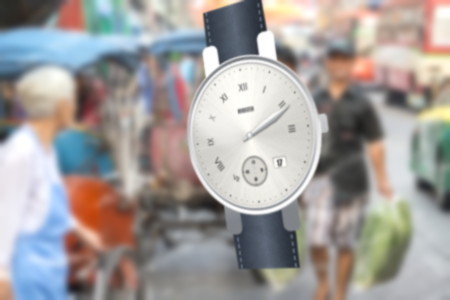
2:11
